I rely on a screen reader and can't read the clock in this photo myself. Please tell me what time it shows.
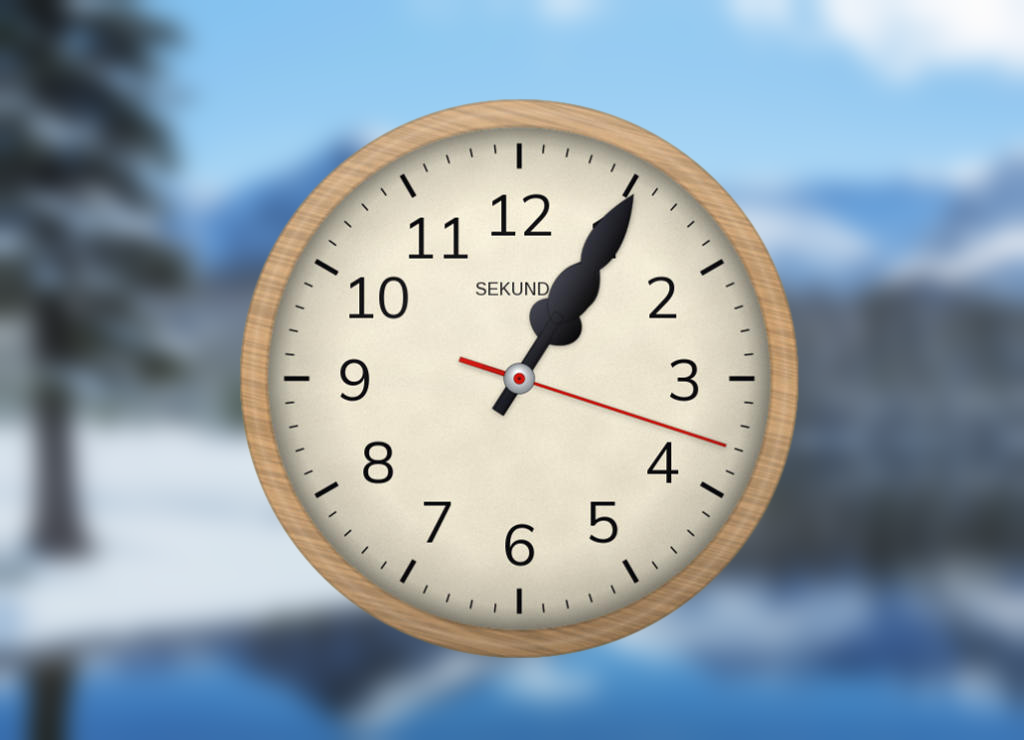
1:05:18
